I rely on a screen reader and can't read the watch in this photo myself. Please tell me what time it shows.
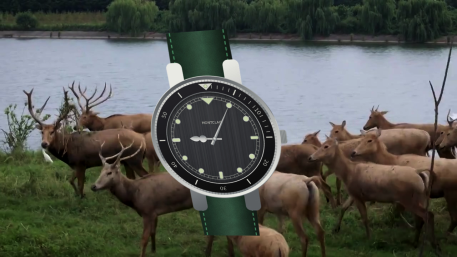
9:05
